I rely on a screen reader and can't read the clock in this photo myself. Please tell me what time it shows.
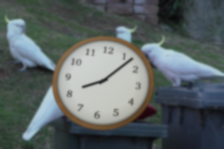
8:07
